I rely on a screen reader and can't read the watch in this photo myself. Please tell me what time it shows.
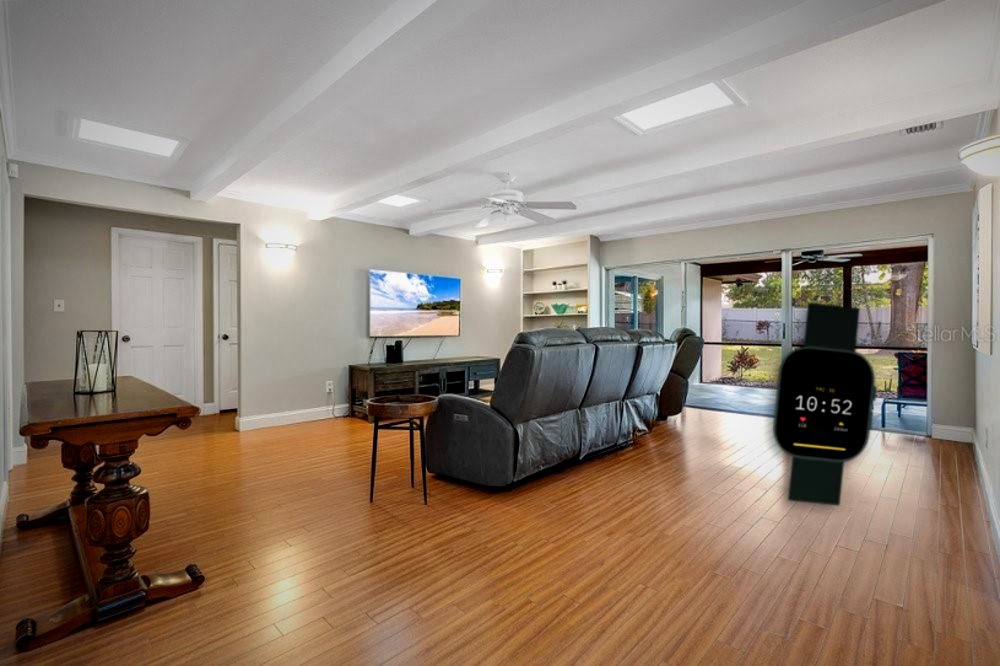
10:52
